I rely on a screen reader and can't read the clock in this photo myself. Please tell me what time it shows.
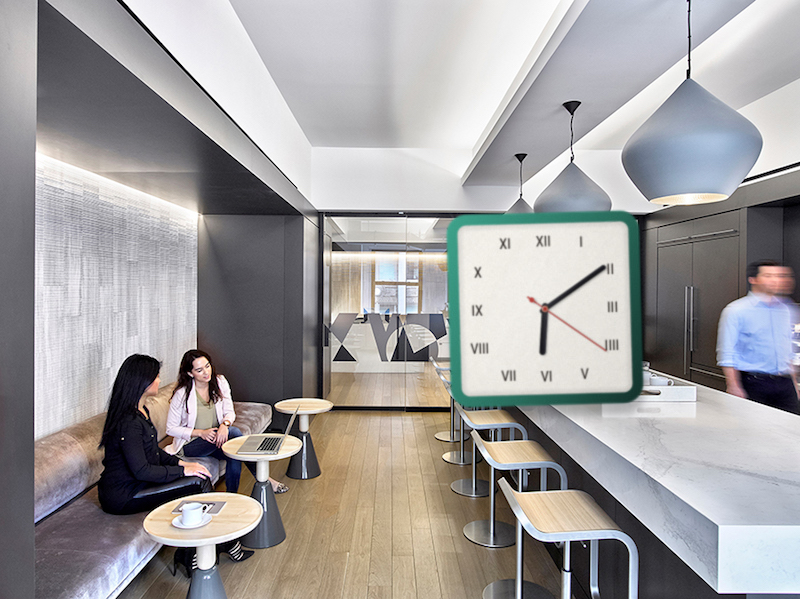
6:09:21
